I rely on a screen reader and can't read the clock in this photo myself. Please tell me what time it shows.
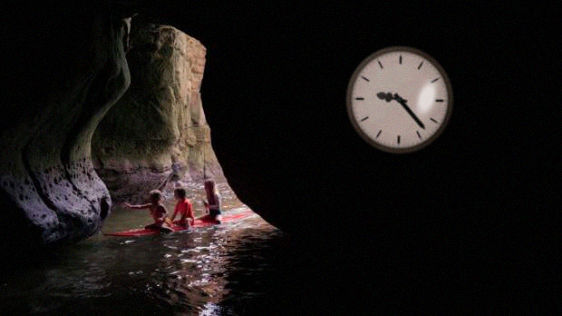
9:23
